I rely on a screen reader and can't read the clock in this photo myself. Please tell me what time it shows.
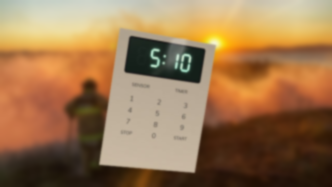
5:10
